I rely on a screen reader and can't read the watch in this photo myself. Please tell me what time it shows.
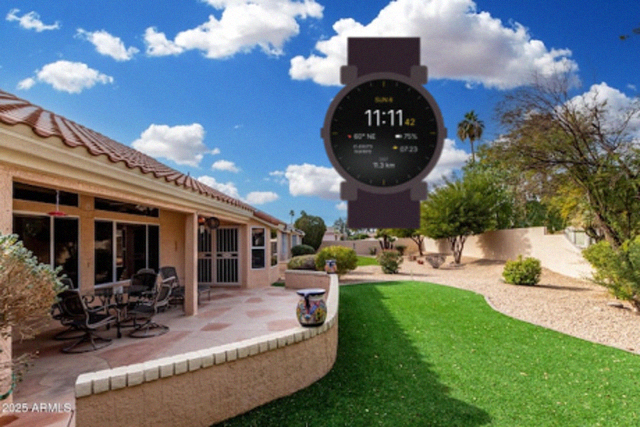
11:11
